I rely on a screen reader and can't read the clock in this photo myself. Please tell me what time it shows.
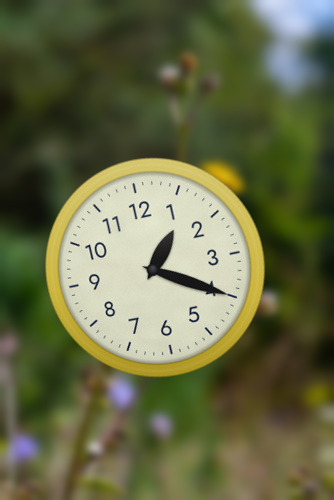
1:20
